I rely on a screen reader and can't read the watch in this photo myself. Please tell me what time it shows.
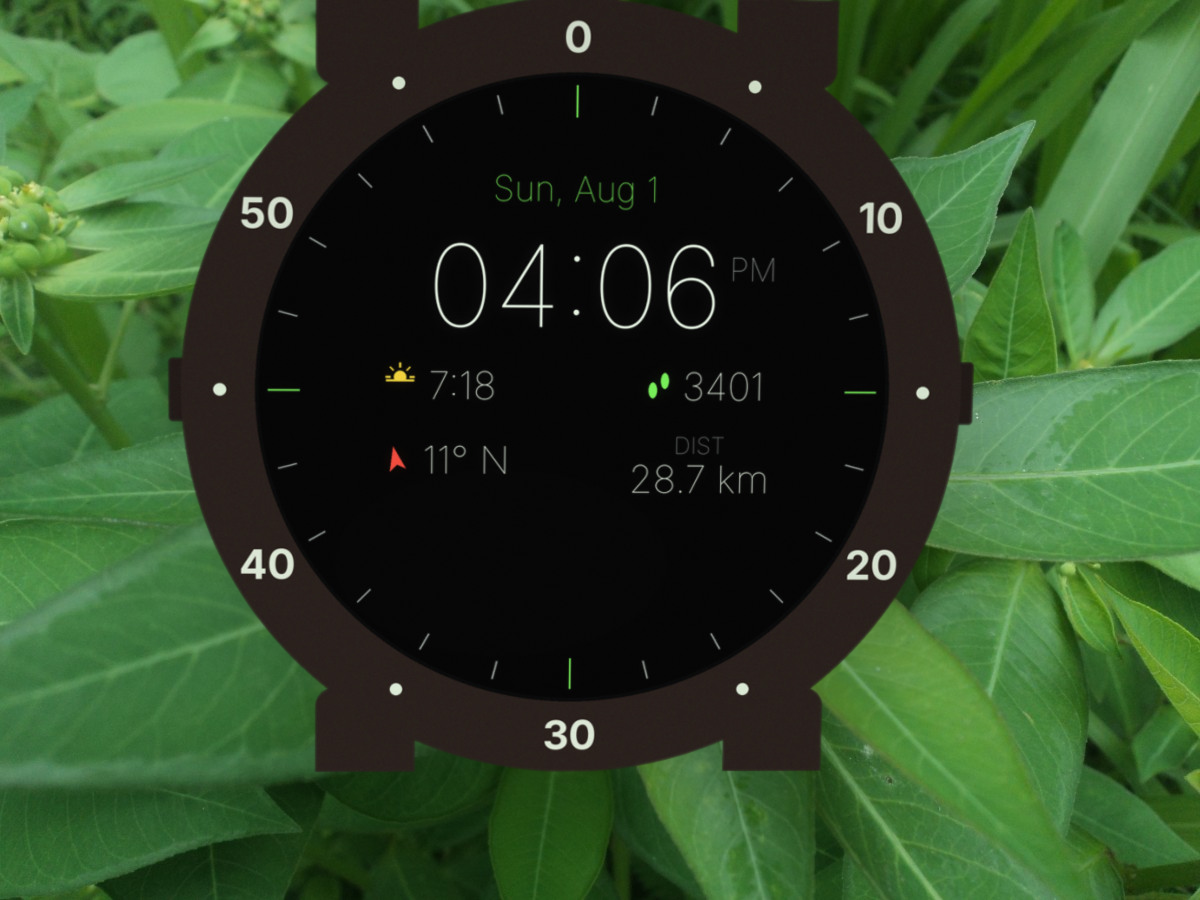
4:06
